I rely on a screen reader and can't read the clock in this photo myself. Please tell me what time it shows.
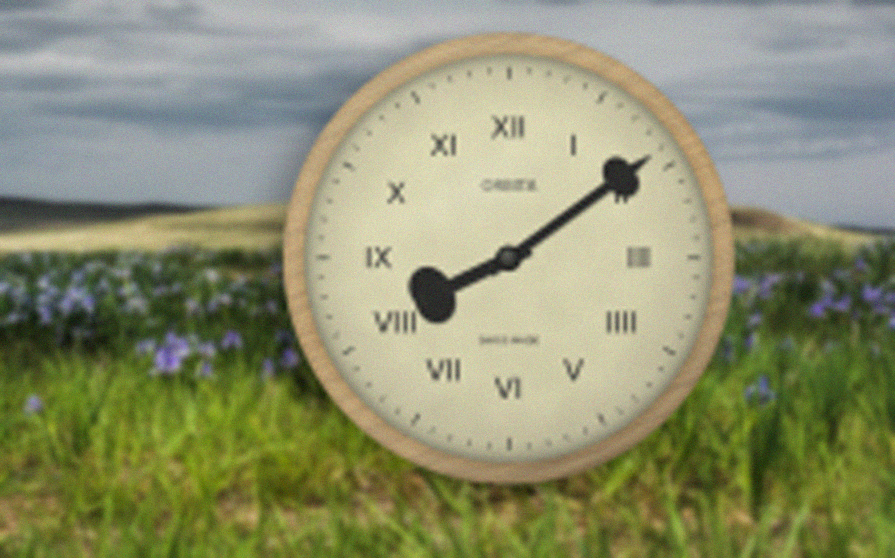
8:09
